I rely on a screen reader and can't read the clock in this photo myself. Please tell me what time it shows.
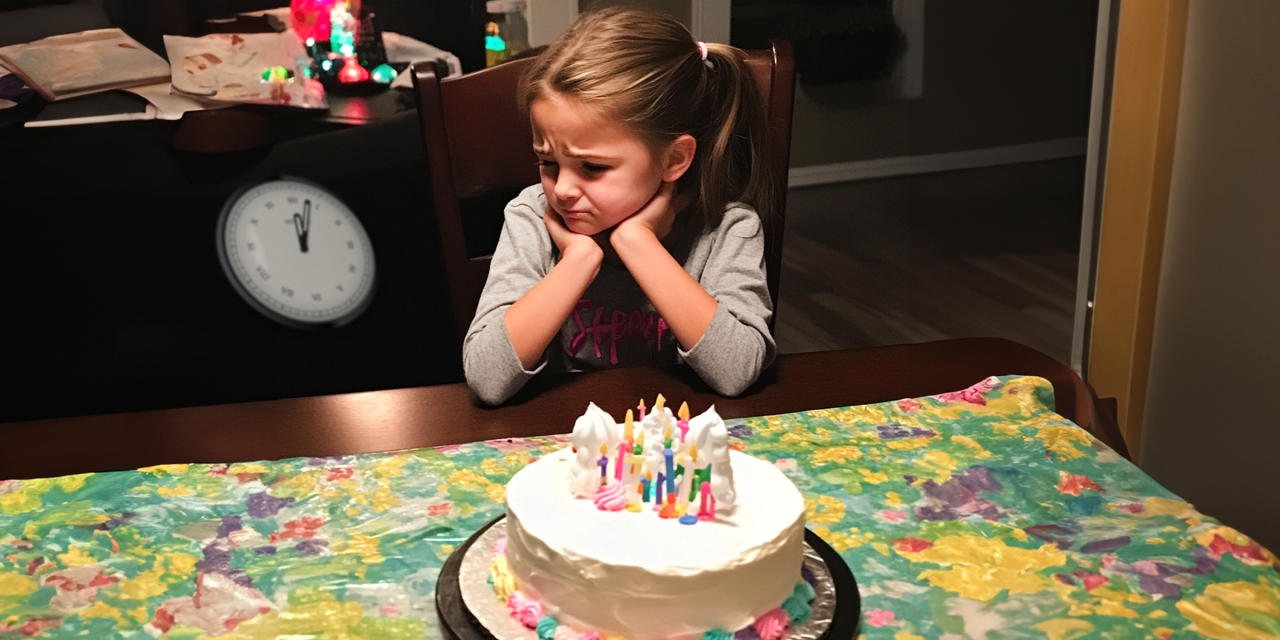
12:03
